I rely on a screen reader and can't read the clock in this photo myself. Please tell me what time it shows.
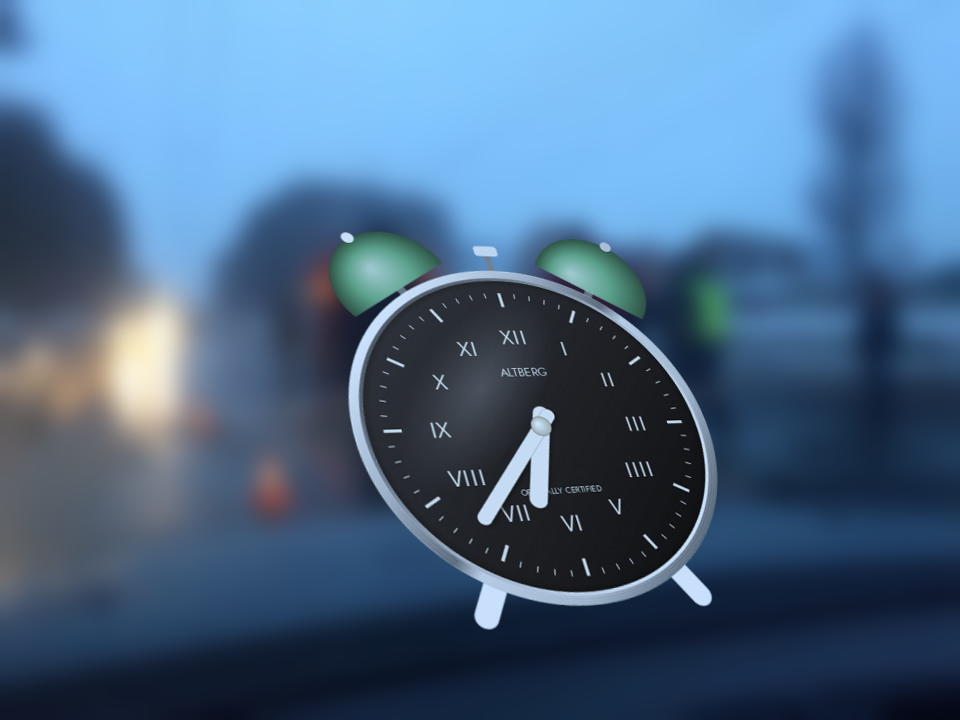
6:37
